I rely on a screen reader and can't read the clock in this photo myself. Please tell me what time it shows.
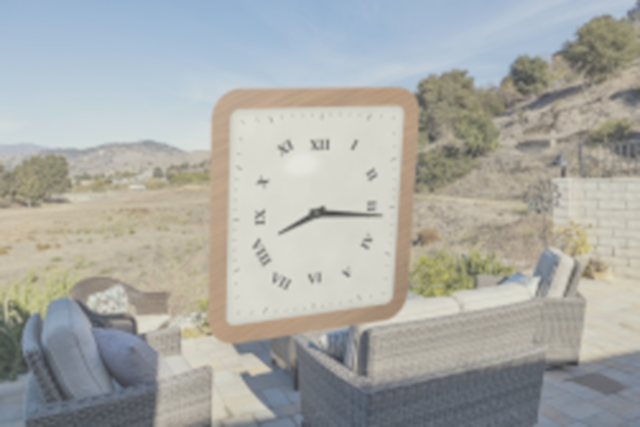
8:16
